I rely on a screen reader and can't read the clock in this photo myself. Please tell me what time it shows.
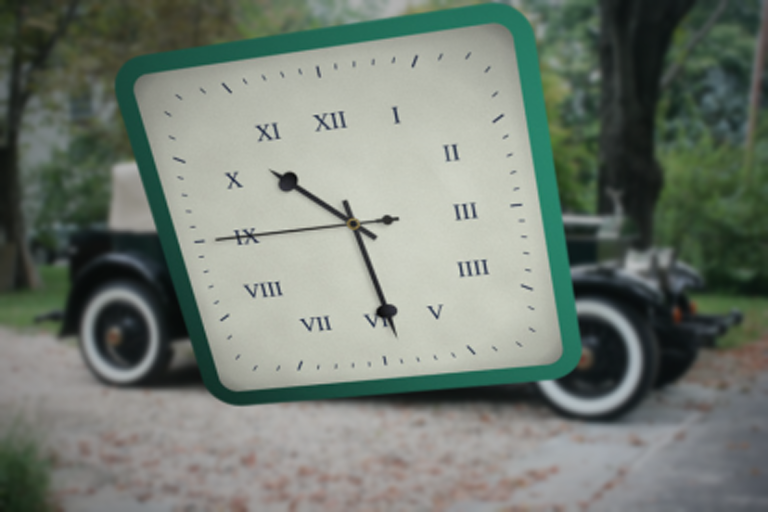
10:28:45
